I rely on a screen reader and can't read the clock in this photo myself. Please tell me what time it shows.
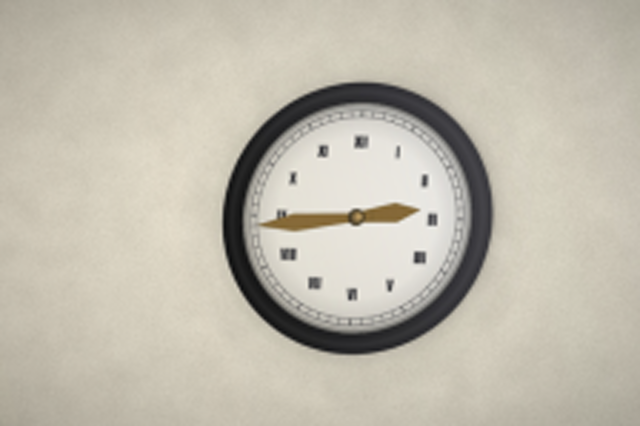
2:44
